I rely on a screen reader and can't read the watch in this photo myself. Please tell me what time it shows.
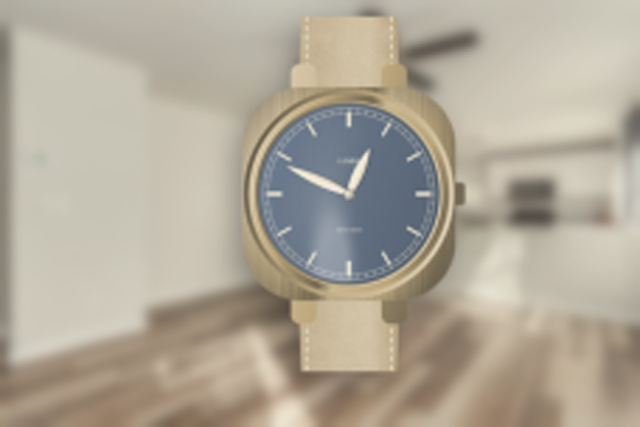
12:49
